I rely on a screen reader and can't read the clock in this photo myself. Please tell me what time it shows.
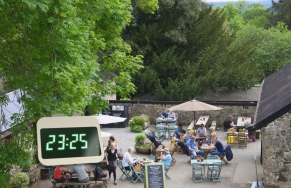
23:25
